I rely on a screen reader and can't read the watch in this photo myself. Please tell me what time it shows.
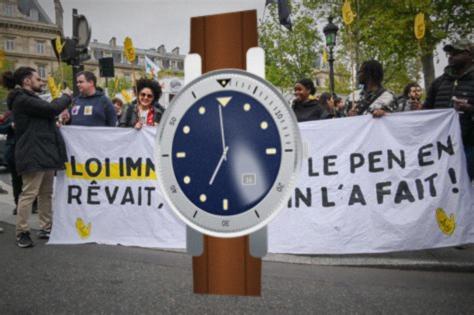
6:59
